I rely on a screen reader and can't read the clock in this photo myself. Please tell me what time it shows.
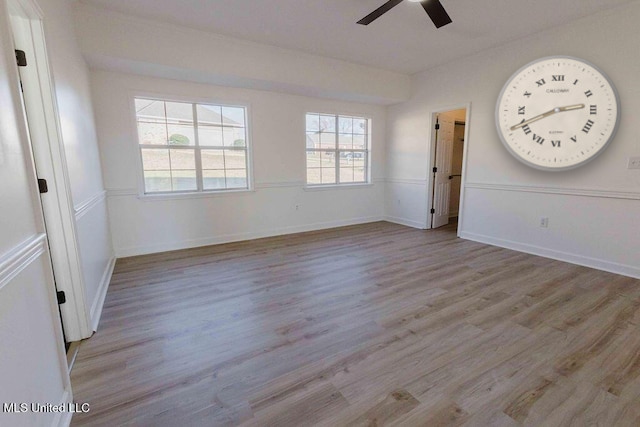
2:41
